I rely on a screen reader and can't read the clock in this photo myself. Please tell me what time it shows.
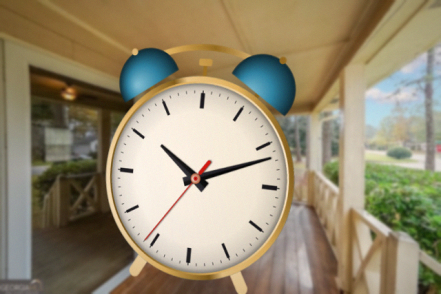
10:11:36
